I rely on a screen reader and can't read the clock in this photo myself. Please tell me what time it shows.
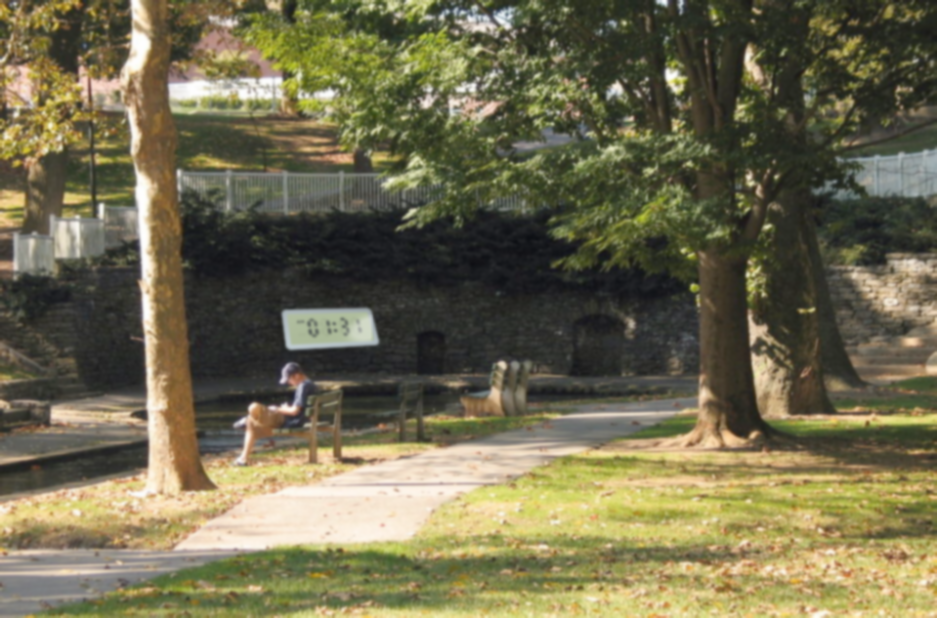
1:31
